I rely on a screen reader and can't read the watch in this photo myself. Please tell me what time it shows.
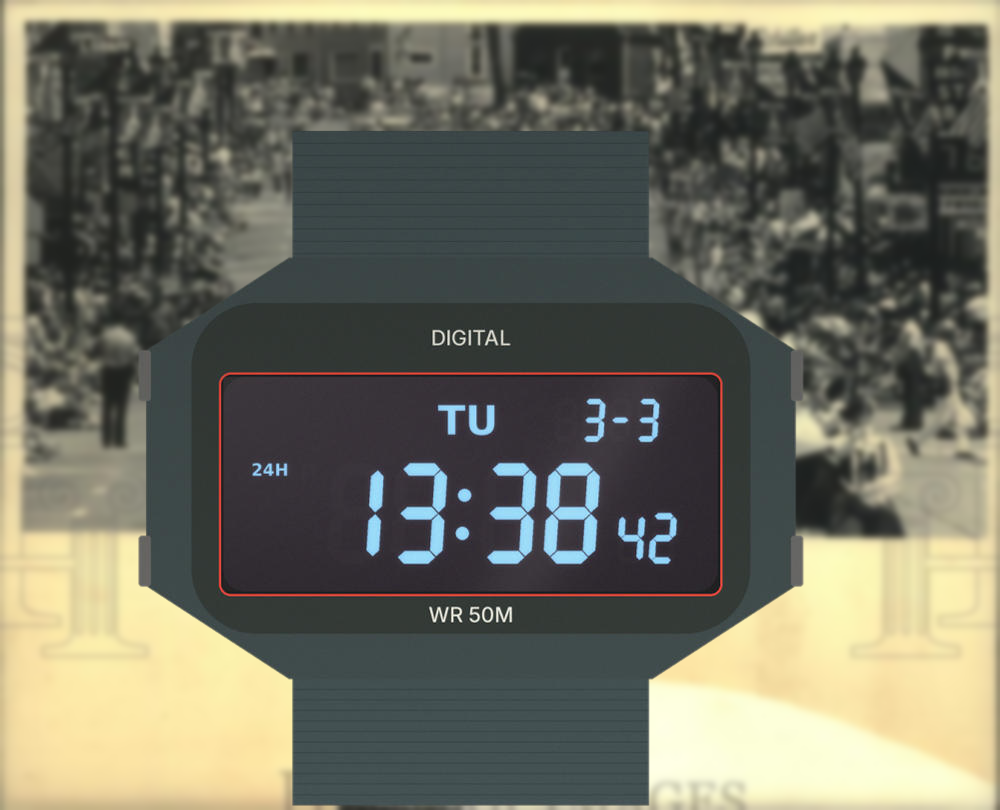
13:38:42
